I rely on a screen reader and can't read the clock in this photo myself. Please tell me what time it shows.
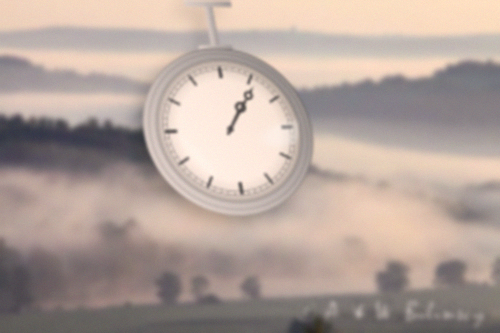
1:06
